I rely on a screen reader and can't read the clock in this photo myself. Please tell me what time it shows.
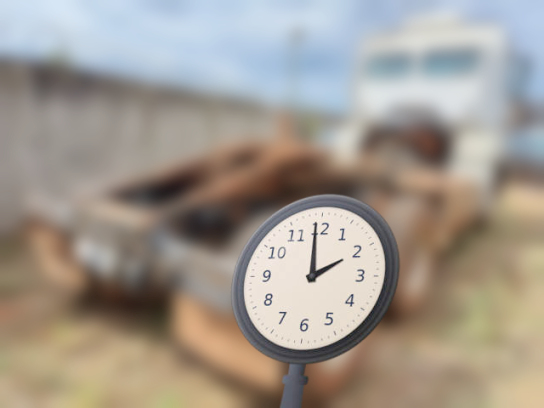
1:59
